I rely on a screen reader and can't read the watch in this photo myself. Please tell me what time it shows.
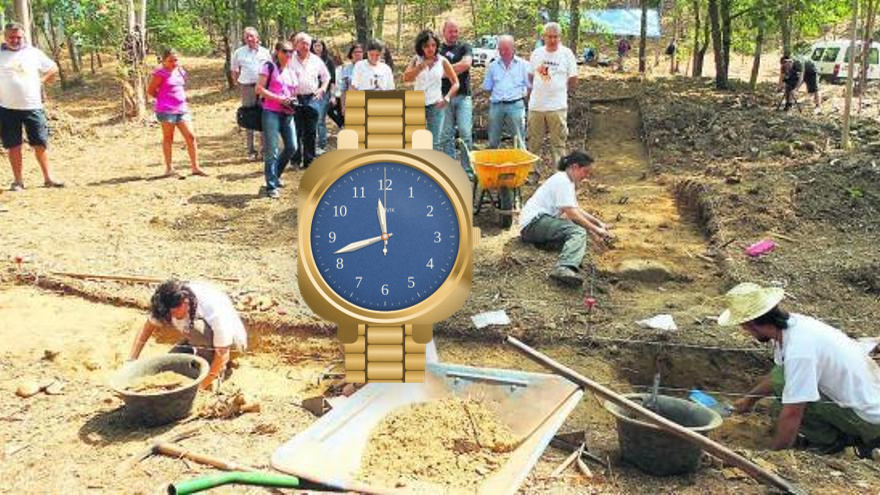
11:42:00
